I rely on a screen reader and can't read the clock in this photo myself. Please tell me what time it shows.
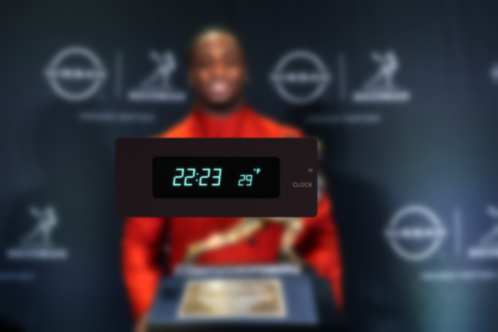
22:23
